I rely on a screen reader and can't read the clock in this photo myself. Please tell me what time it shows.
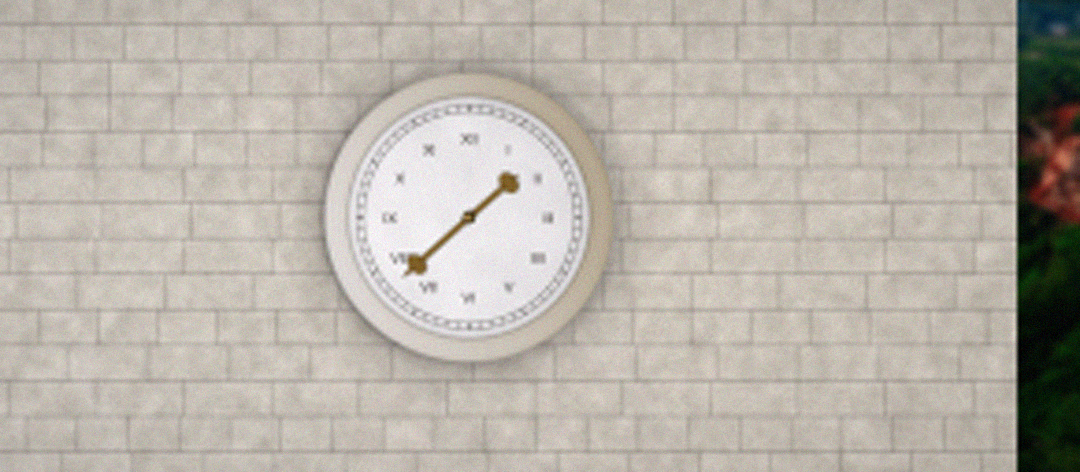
1:38
